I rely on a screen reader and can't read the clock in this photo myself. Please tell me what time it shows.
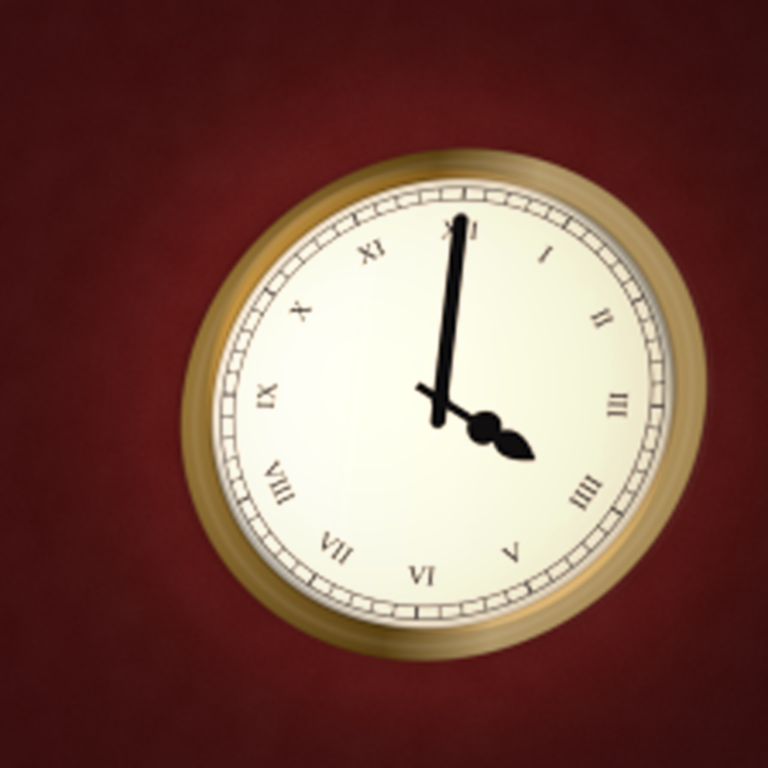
4:00
